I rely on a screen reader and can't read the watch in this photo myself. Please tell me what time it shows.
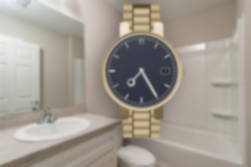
7:25
